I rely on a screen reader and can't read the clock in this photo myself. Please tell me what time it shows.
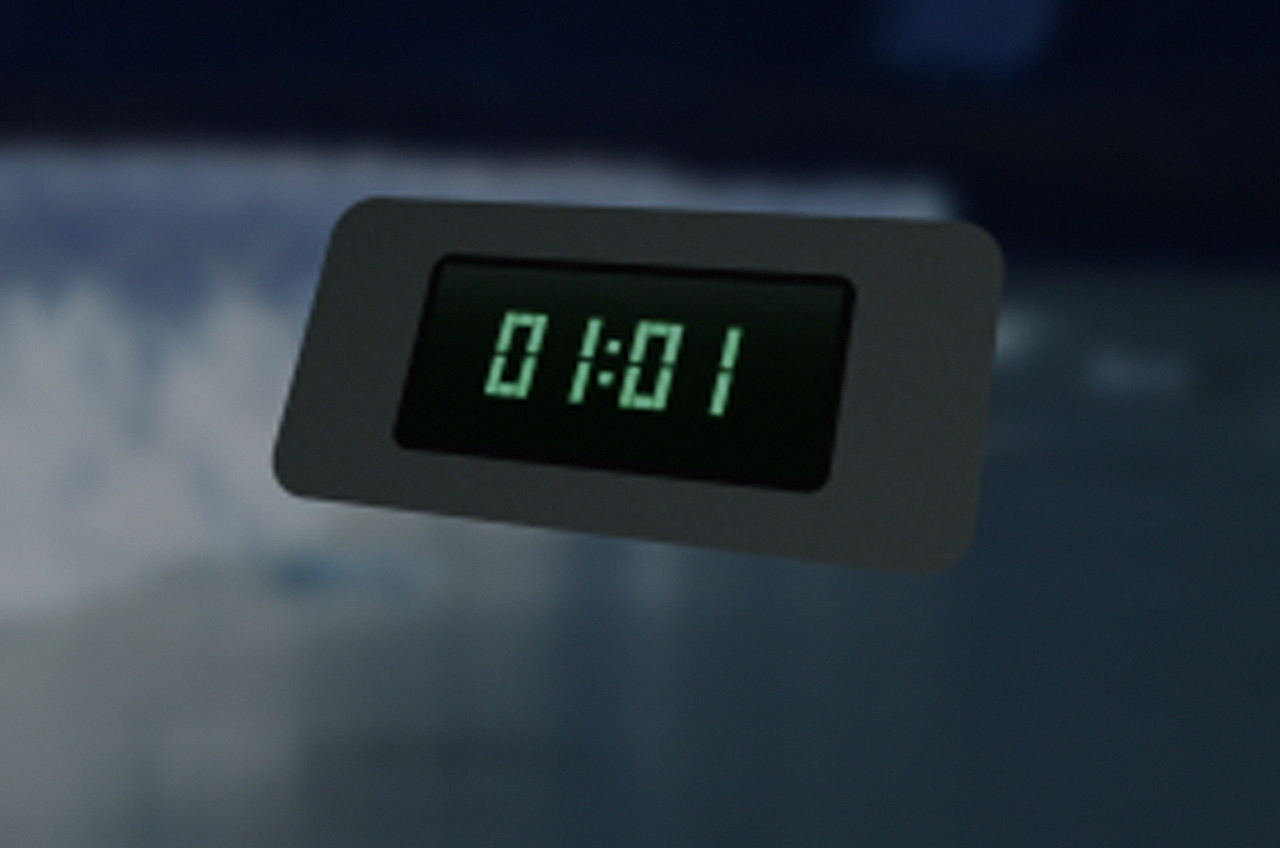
1:01
